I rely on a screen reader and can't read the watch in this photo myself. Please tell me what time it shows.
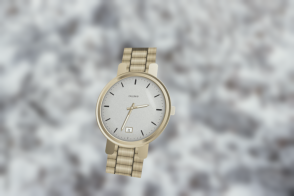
2:33
